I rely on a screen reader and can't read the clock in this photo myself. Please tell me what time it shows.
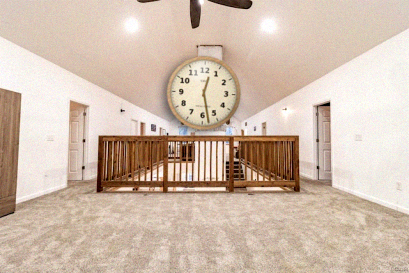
12:28
